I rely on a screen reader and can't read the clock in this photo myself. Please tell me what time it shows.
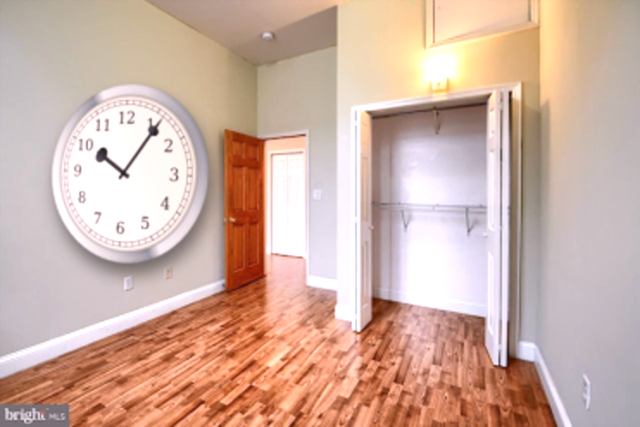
10:06
